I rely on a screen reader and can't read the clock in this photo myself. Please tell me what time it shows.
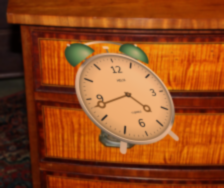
4:43
